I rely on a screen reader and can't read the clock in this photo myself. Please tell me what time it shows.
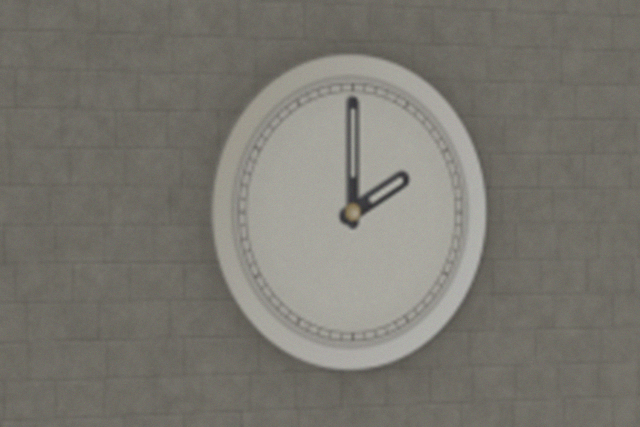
2:00
